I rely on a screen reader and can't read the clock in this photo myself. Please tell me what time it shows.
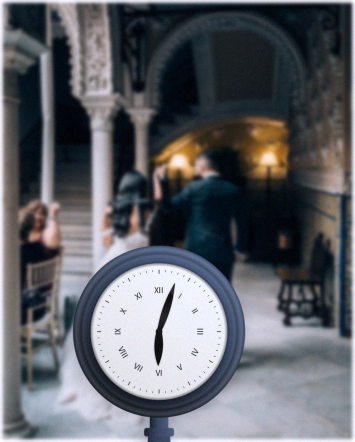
6:03
